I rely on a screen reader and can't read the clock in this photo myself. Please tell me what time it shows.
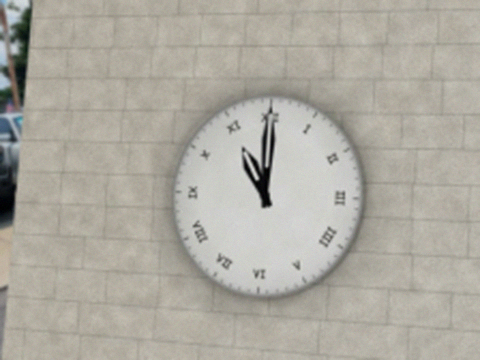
11:00
